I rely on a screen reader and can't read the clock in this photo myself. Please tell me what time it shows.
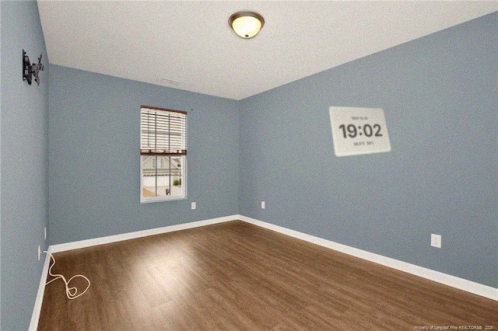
19:02
